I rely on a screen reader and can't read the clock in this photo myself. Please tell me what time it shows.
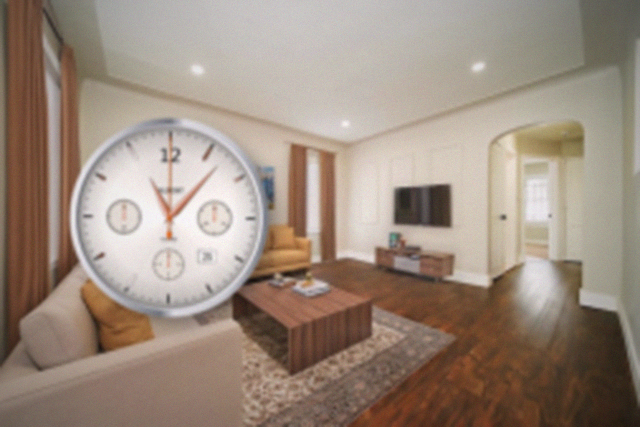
11:07
